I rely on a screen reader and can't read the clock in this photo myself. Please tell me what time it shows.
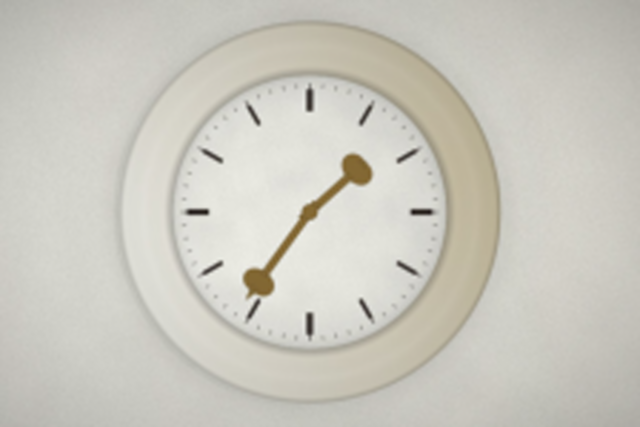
1:36
